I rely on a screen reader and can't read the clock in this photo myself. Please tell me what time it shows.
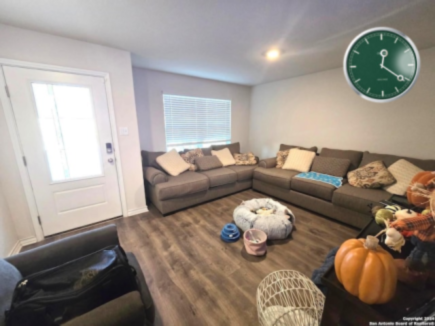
12:21
